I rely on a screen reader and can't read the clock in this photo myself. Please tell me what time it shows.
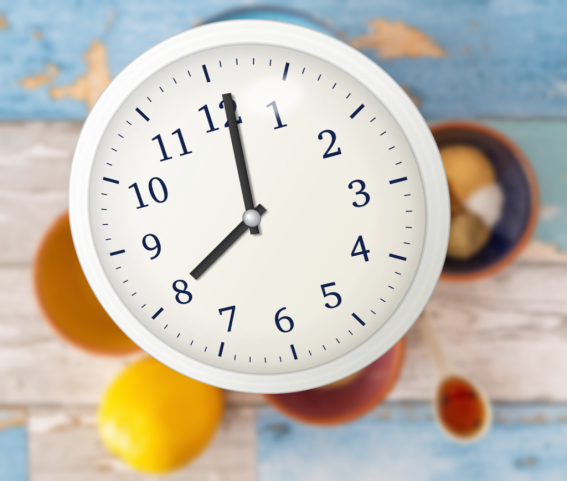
8:01
